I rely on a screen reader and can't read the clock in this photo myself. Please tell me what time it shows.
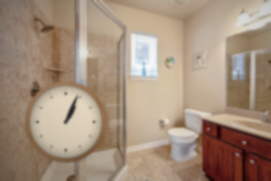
1:04
